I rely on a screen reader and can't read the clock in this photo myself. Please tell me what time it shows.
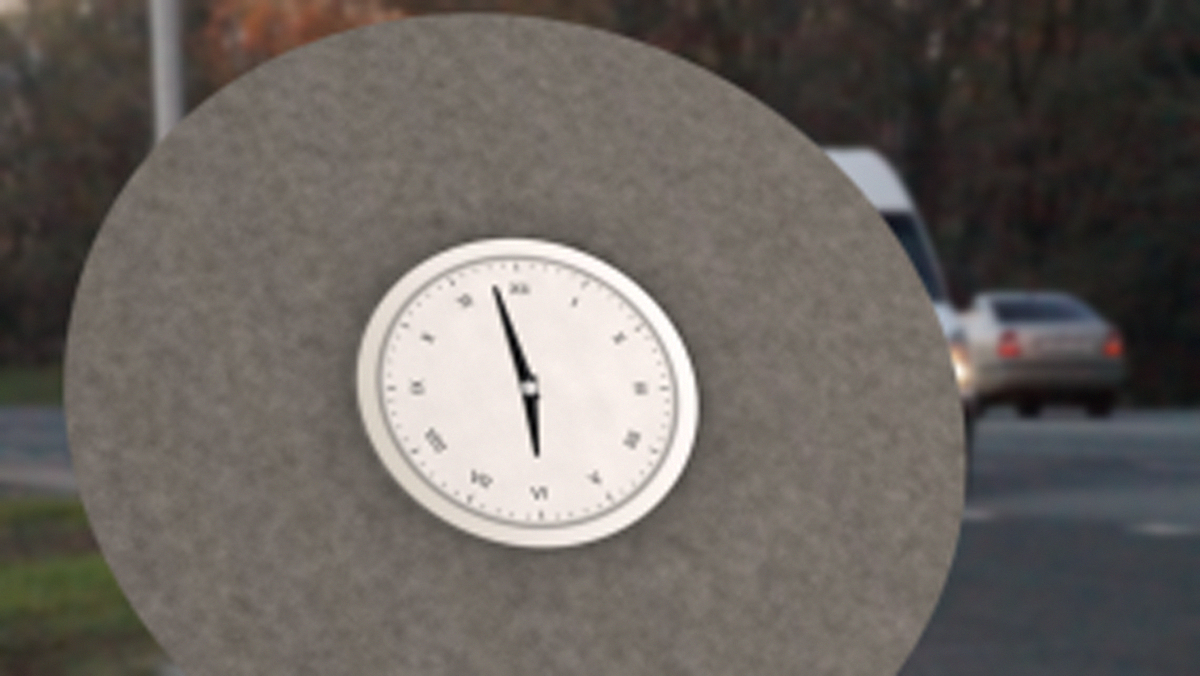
5:58
